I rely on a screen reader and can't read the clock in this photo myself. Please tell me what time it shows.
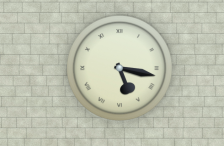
5:17
